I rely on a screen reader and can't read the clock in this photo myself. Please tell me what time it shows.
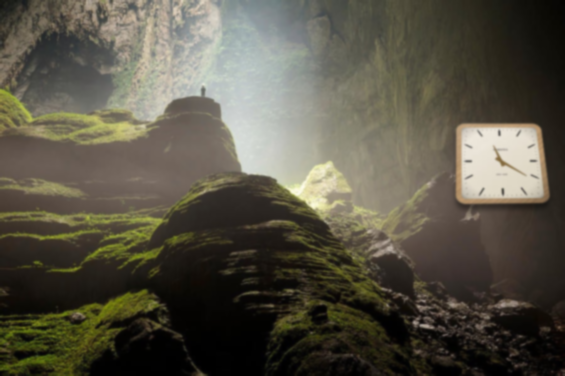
11:21
